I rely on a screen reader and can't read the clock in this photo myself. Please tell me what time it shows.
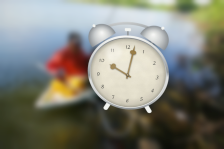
10:02
